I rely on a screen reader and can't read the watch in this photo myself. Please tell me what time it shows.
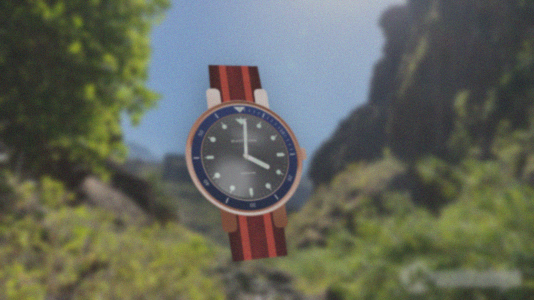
4:01
